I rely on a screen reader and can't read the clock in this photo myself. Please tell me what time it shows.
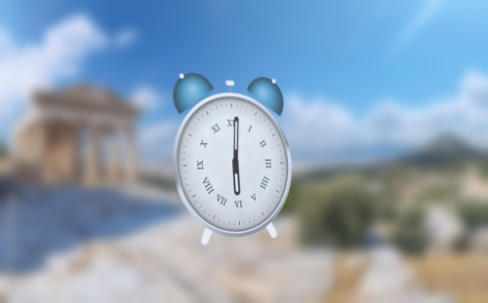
6:01
